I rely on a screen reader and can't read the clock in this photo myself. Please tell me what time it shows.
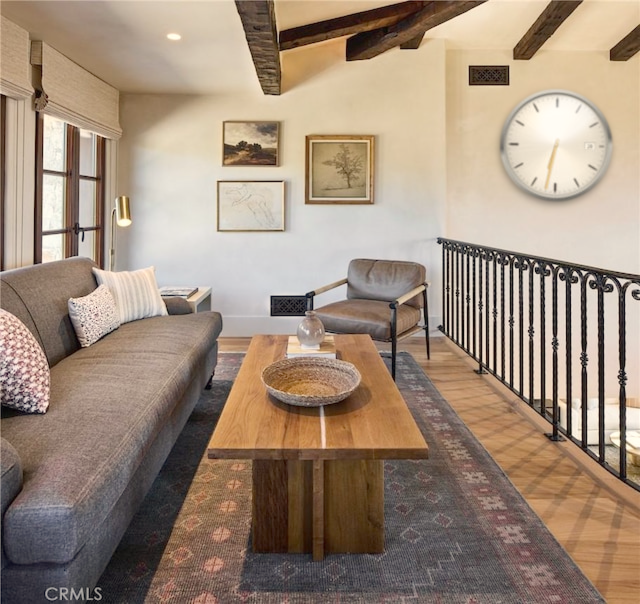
6:32
